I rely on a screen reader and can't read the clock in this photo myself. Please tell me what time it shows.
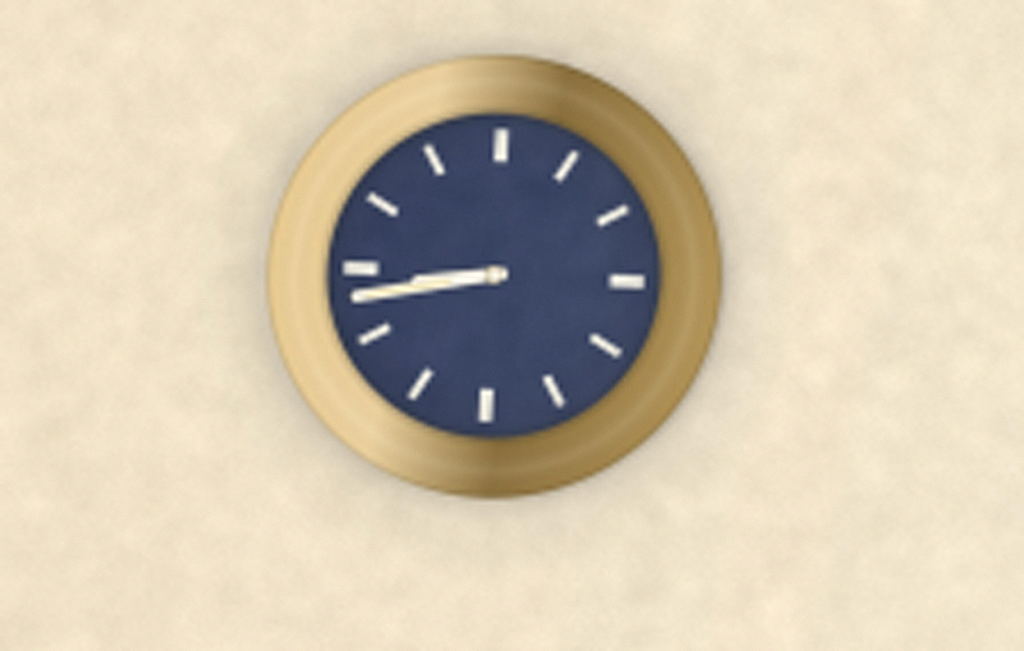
8:43
